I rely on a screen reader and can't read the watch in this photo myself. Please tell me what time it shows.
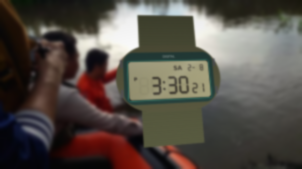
3:30:21
